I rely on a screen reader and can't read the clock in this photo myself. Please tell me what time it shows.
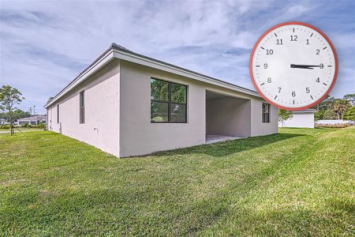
3:15
